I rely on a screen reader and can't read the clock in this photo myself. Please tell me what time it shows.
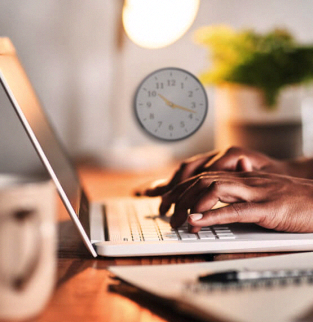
10:18
